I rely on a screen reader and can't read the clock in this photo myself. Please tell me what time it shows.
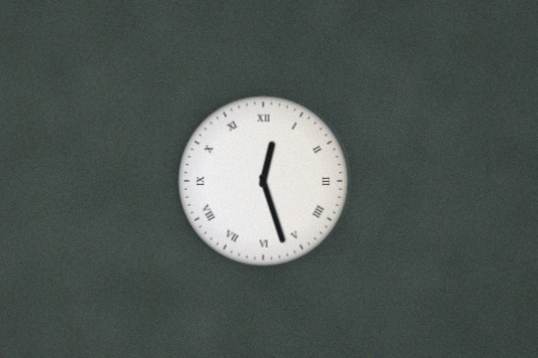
12:27
